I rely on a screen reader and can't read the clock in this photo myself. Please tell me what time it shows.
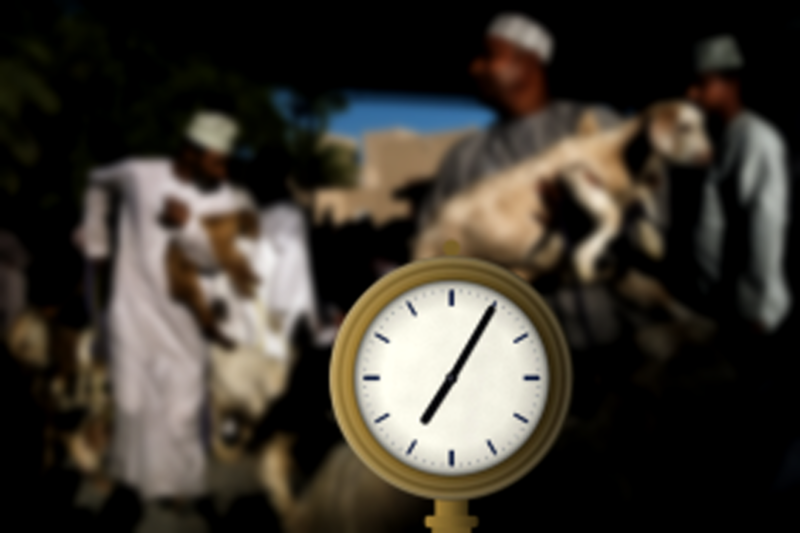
7:05
